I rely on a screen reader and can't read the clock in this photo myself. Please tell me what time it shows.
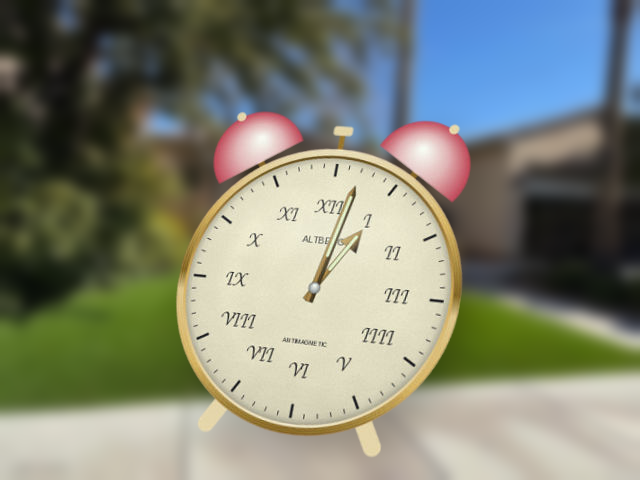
1:02
